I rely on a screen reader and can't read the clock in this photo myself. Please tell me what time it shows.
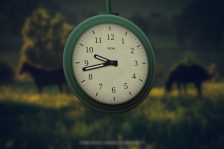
9:43
